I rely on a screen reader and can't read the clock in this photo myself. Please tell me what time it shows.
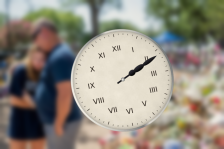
2:11
